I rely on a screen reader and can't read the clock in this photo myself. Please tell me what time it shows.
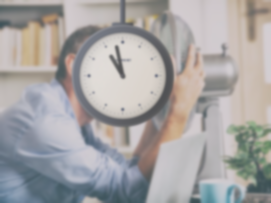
10:58
